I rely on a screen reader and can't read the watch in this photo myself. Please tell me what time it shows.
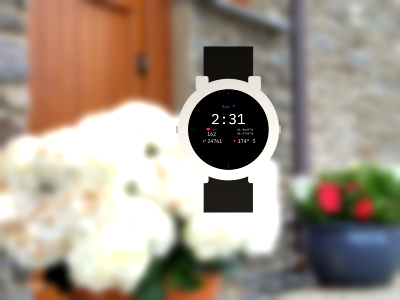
2:31
